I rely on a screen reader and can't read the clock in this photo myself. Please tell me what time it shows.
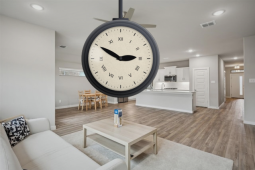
2:50
